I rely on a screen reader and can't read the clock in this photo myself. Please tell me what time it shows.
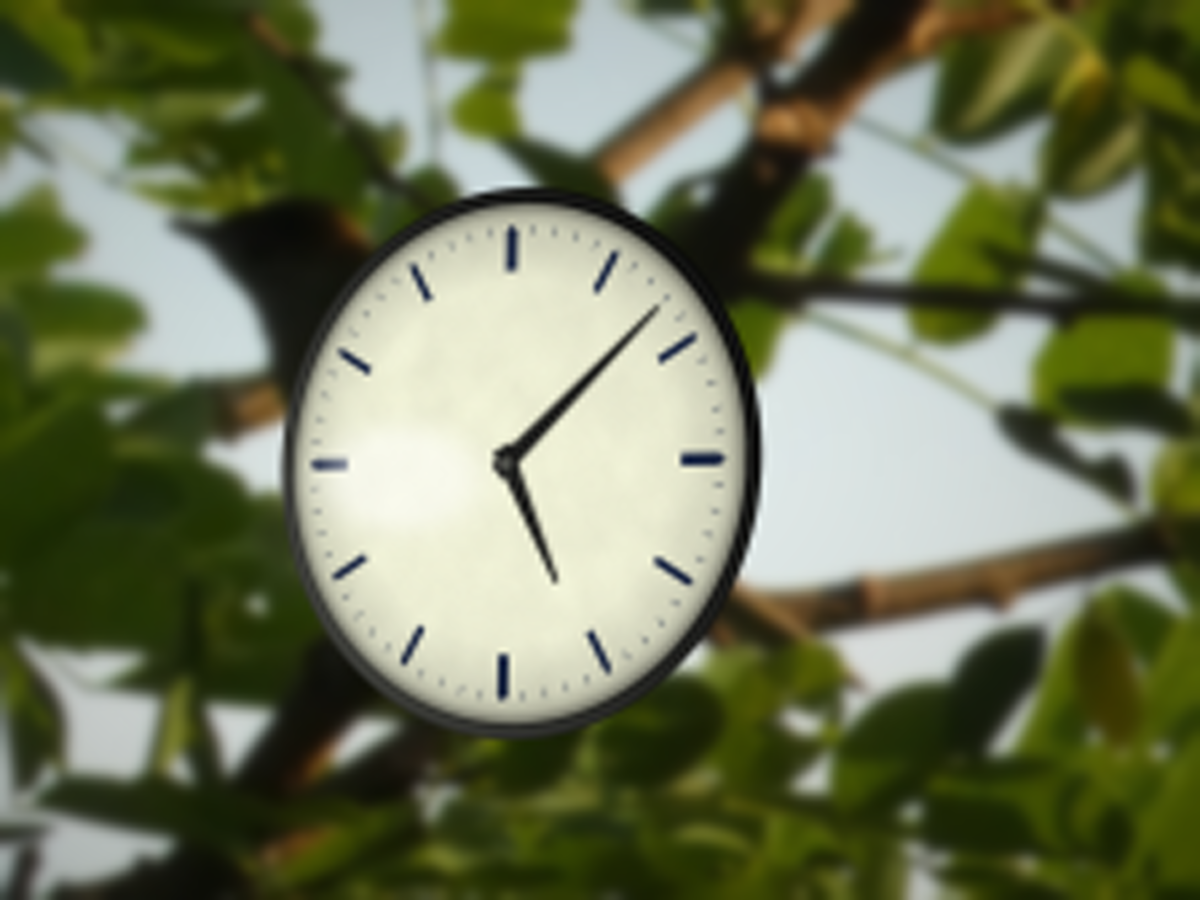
5:08
